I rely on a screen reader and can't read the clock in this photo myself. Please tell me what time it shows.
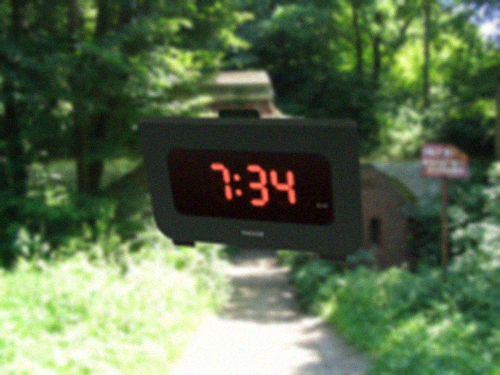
7:34
